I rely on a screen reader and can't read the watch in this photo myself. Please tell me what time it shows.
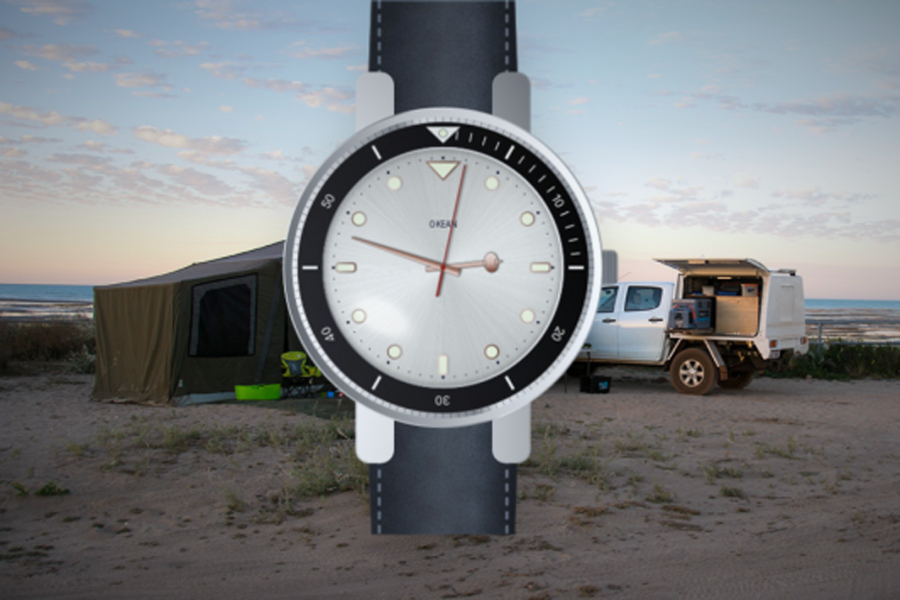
2:48:02
